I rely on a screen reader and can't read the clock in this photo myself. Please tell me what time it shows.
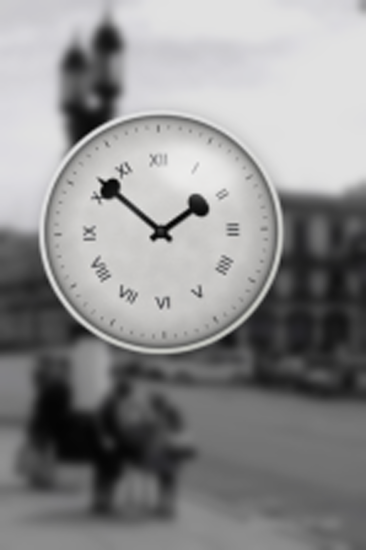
1:52
